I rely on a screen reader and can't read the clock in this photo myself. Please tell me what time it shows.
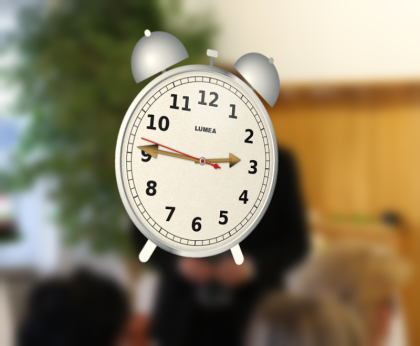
2:45:47
